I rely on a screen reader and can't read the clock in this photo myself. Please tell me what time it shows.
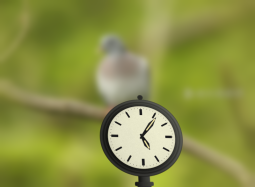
5:06
